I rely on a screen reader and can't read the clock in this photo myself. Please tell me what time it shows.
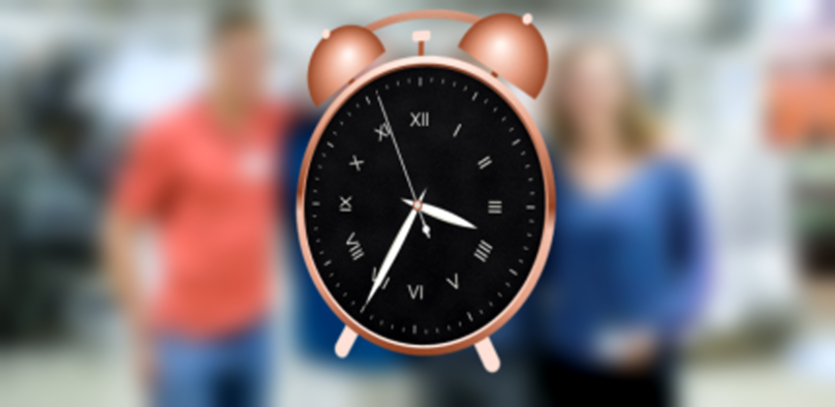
3:34:56
